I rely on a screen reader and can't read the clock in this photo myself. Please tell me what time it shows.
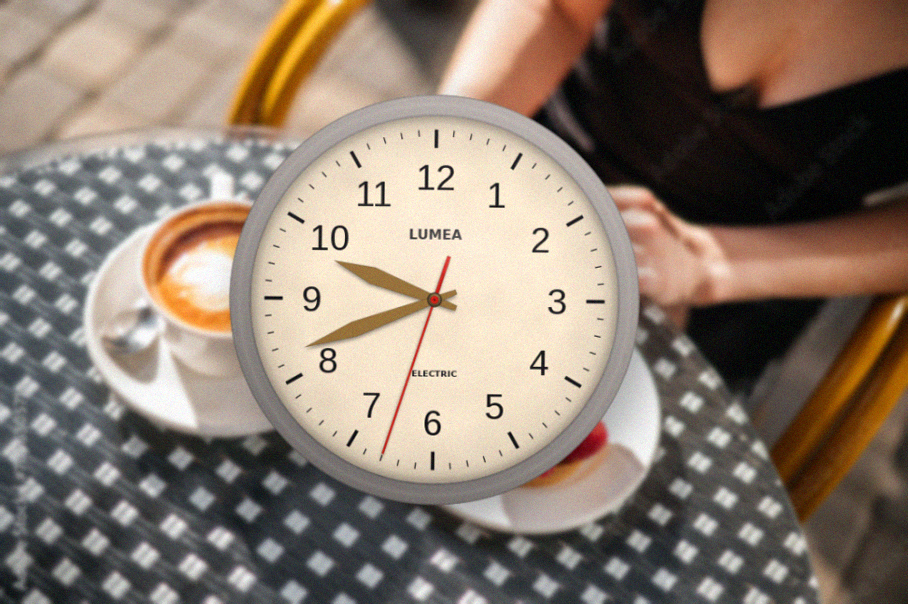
9:41:33
